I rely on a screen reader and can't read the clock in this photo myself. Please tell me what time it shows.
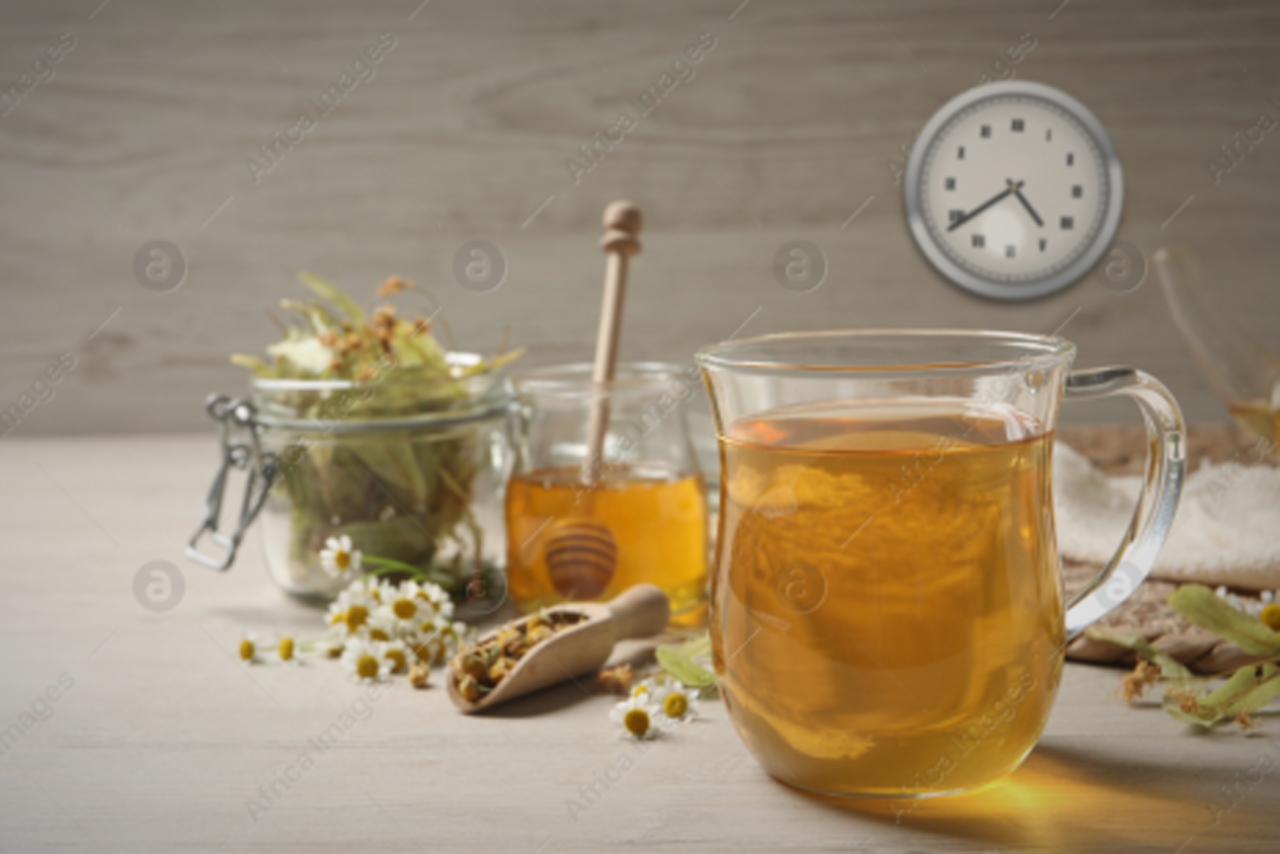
4:39
